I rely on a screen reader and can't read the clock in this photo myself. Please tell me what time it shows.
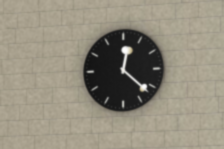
12:22
